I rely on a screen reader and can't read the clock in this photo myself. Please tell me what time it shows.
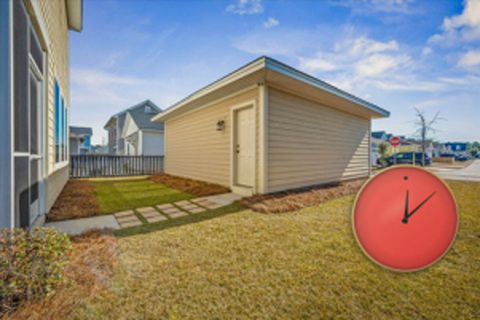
12:08
